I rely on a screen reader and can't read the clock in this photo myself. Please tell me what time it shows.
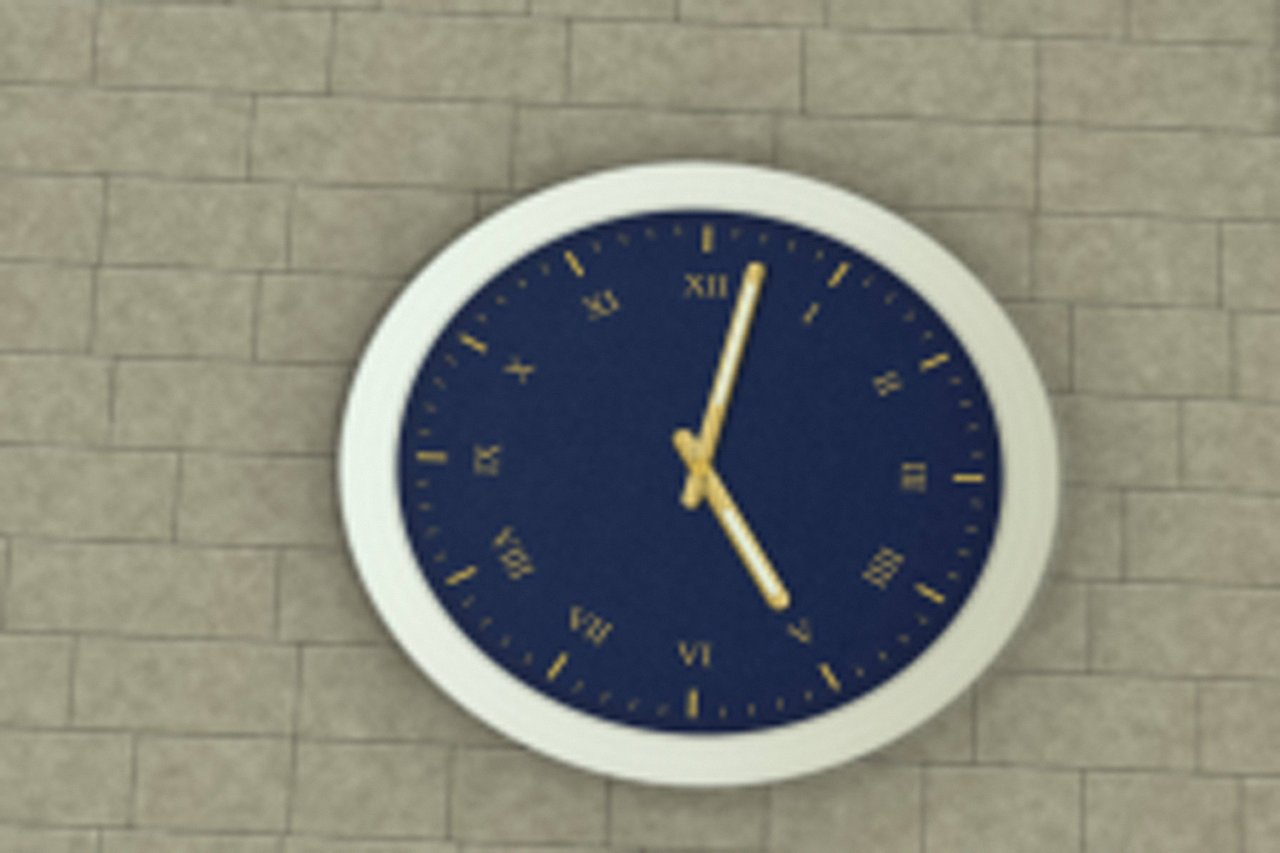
5:02
